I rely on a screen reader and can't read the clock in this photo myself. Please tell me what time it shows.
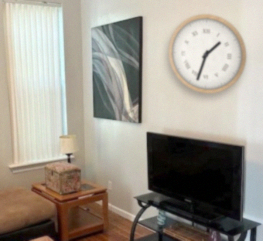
1:33
